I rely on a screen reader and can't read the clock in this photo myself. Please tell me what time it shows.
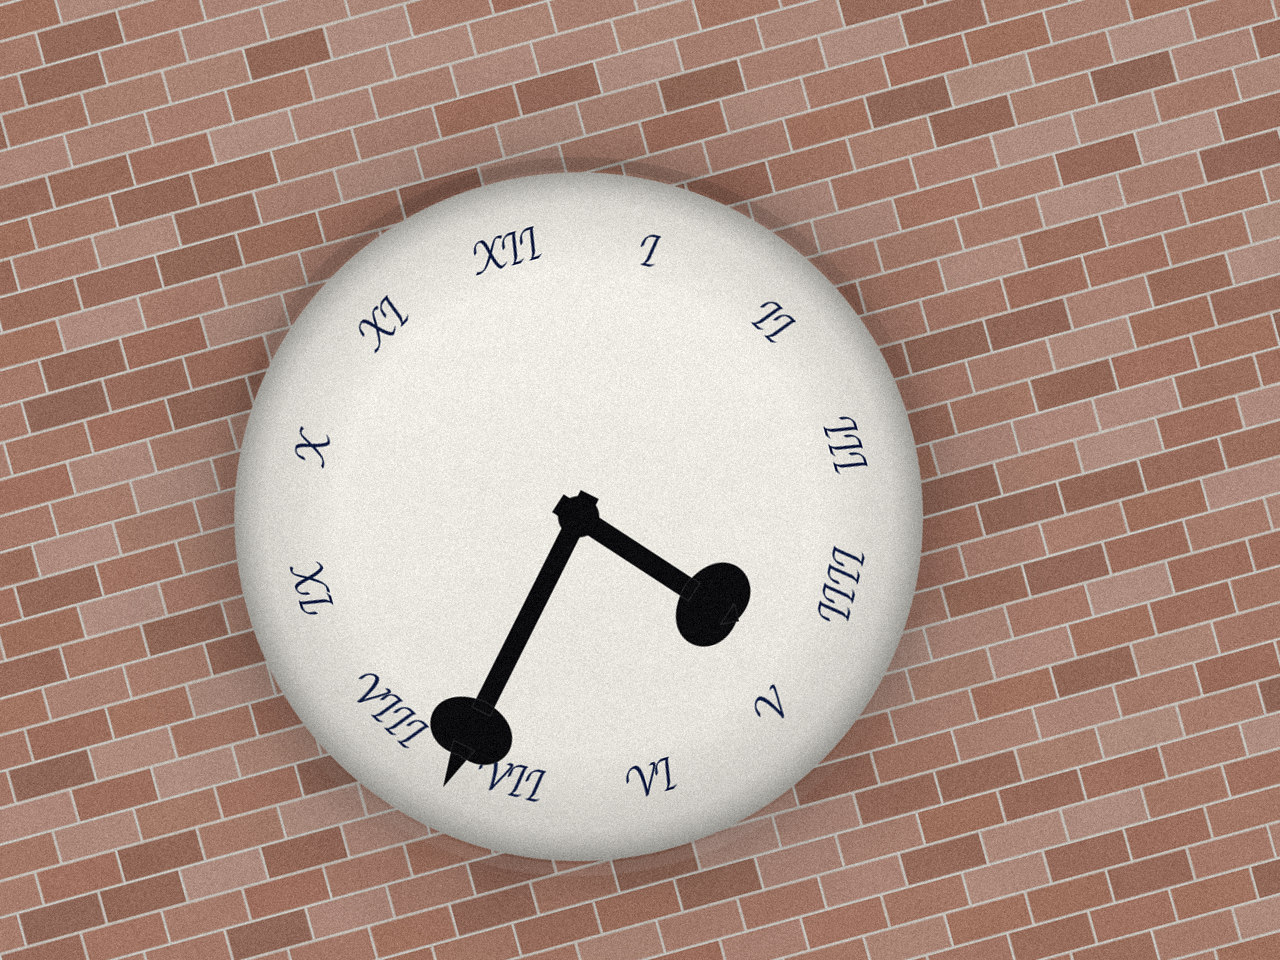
4:37
